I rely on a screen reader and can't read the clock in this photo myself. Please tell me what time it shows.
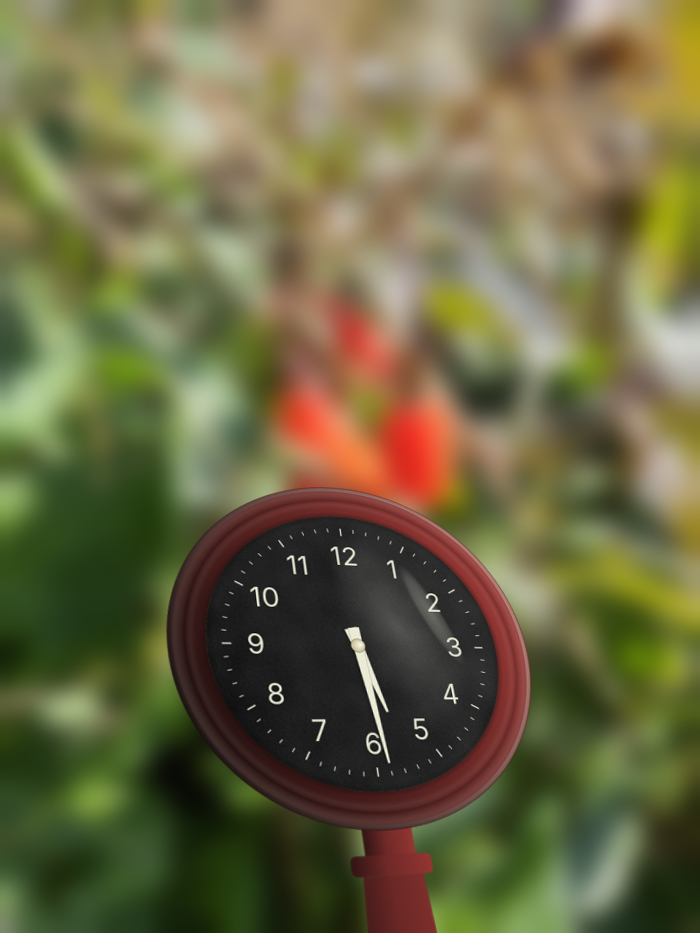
5:29
